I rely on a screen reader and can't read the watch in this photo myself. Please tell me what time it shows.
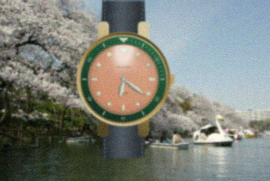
6:21
